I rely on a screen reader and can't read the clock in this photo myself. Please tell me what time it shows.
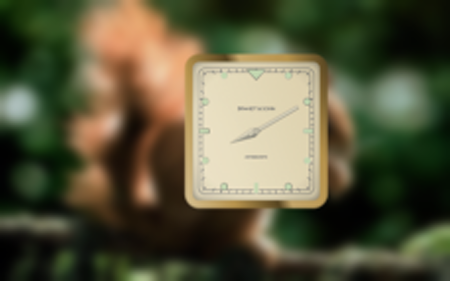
8:10
